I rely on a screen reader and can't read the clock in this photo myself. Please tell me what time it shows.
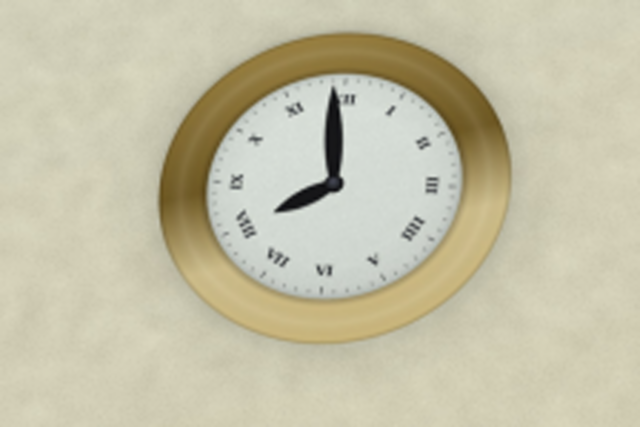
7:59
